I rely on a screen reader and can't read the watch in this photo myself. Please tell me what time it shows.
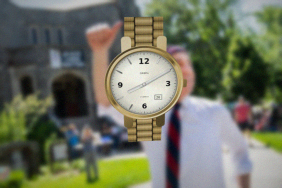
8:10
